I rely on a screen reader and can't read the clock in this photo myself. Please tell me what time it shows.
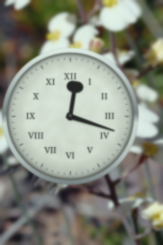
12:18
